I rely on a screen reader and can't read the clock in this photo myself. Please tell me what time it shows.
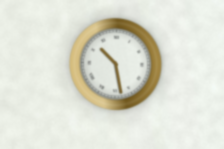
10:28
